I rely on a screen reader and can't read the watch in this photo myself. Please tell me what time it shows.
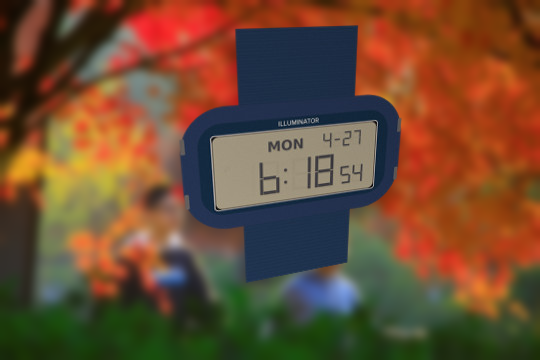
6:18:54
